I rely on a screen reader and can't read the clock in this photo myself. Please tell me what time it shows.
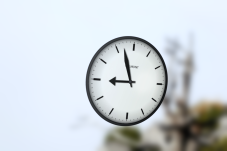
8:57
